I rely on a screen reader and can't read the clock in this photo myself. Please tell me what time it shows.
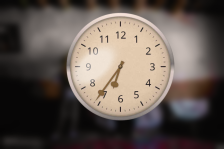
6:36
